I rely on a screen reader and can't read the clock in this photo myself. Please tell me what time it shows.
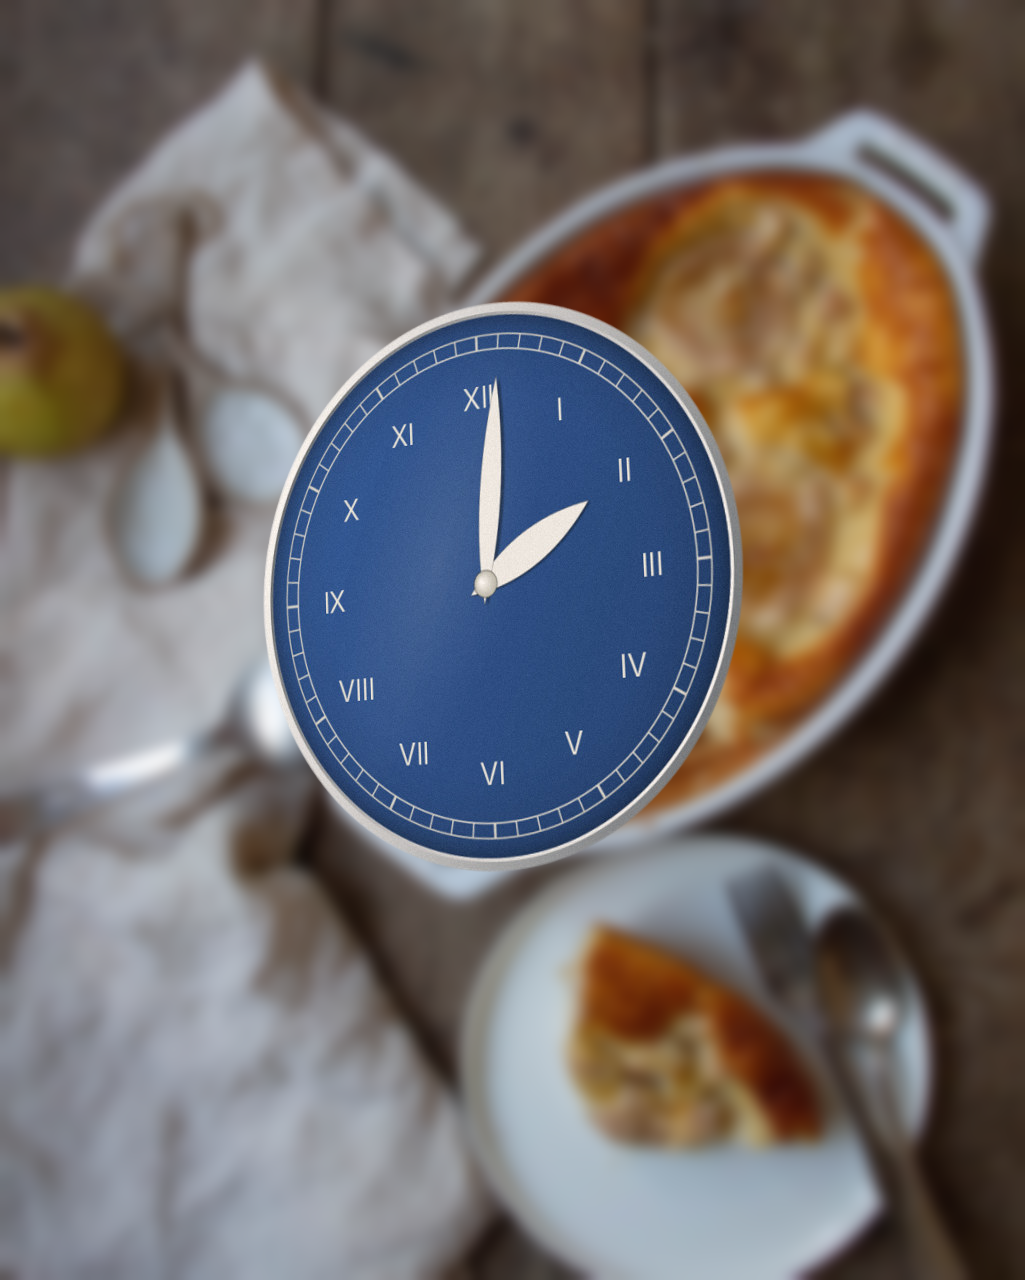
2:01
